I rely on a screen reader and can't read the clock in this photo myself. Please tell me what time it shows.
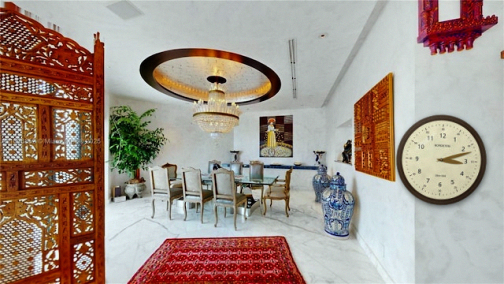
3:12
